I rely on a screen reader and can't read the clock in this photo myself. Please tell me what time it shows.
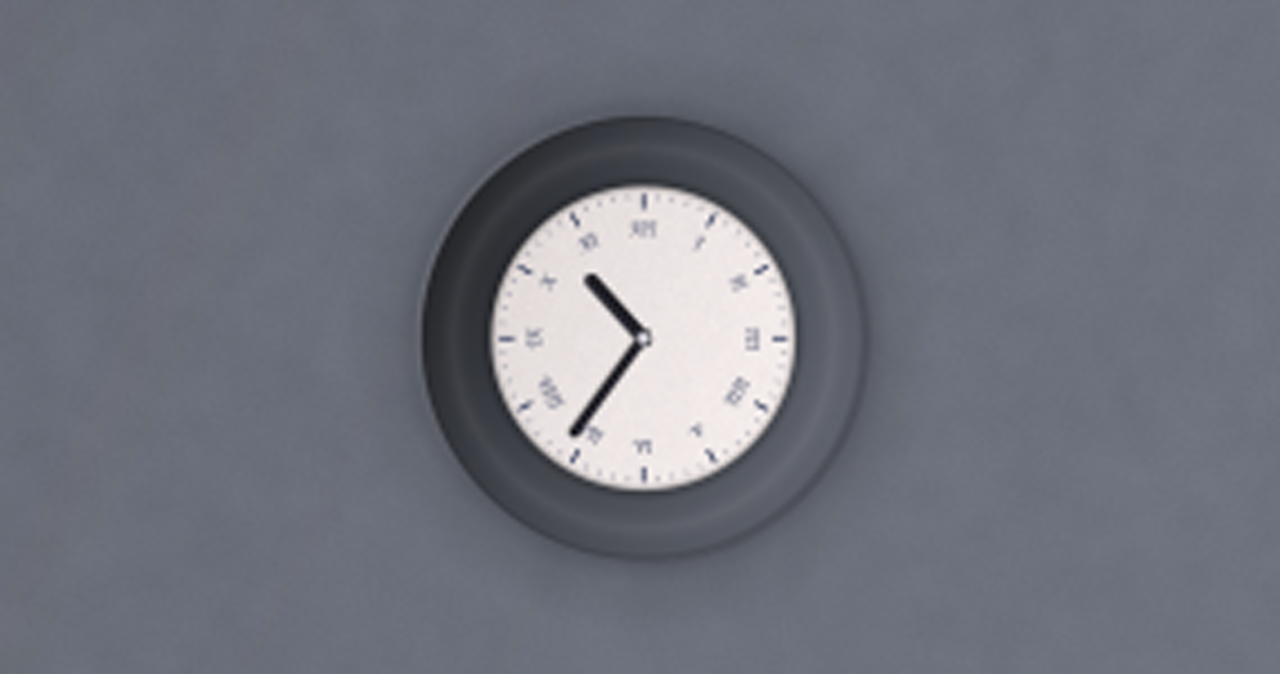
10:36
